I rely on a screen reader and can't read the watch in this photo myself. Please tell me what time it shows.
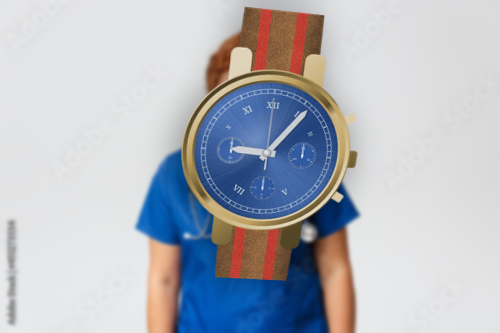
9:06
